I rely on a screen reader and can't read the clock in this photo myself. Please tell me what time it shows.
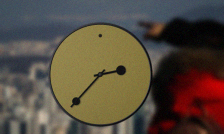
2:37
